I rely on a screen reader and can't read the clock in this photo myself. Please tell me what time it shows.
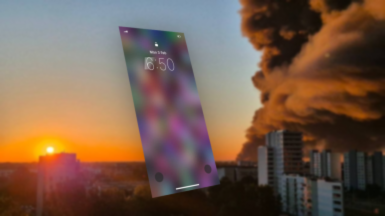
6:50
